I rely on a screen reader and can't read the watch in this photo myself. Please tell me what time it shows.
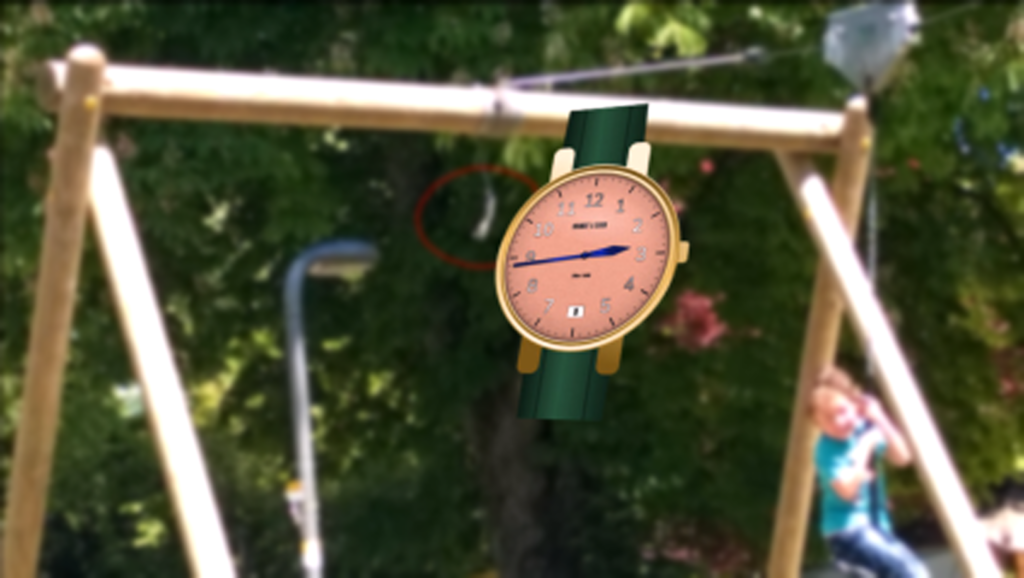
2:44
